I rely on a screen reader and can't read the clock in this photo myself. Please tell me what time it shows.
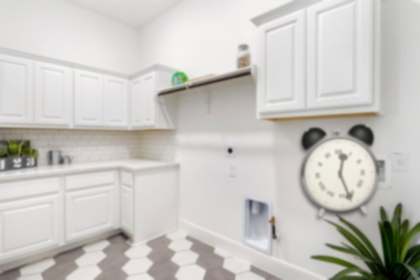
12:27
